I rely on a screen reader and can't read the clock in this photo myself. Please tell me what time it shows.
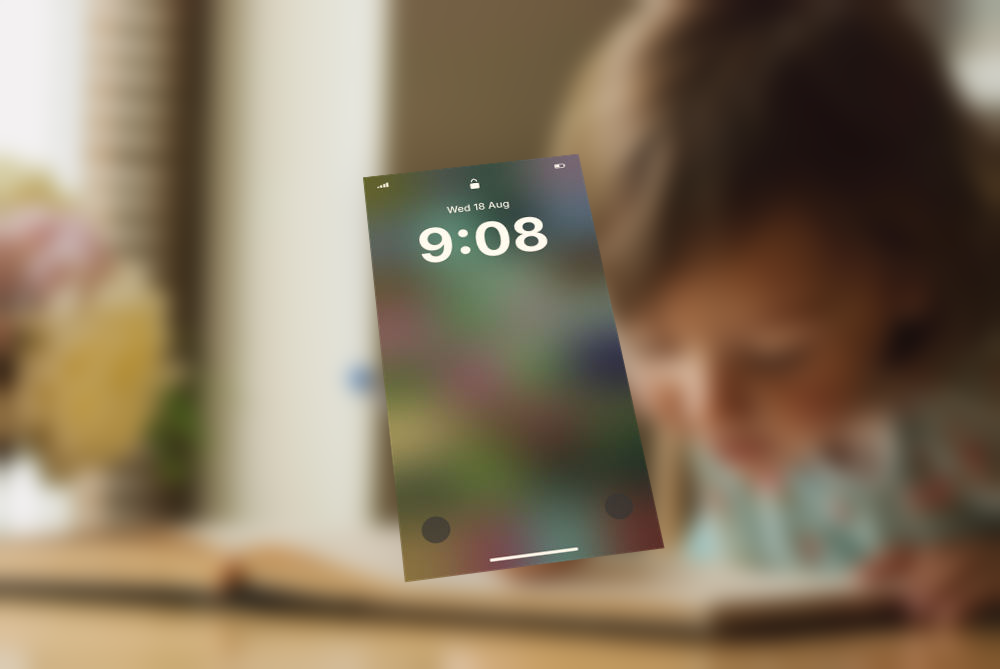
9:08
